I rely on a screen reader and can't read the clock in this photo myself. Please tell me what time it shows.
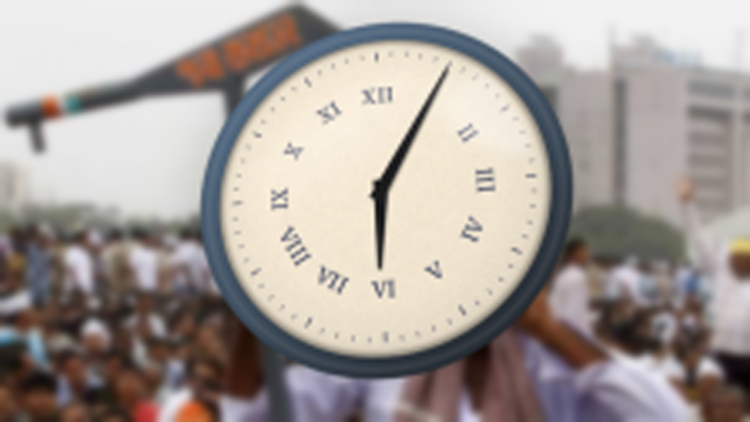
6:05
